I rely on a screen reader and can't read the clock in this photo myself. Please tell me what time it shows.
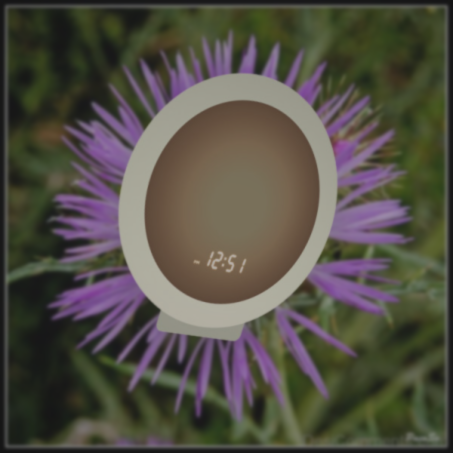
12:51
